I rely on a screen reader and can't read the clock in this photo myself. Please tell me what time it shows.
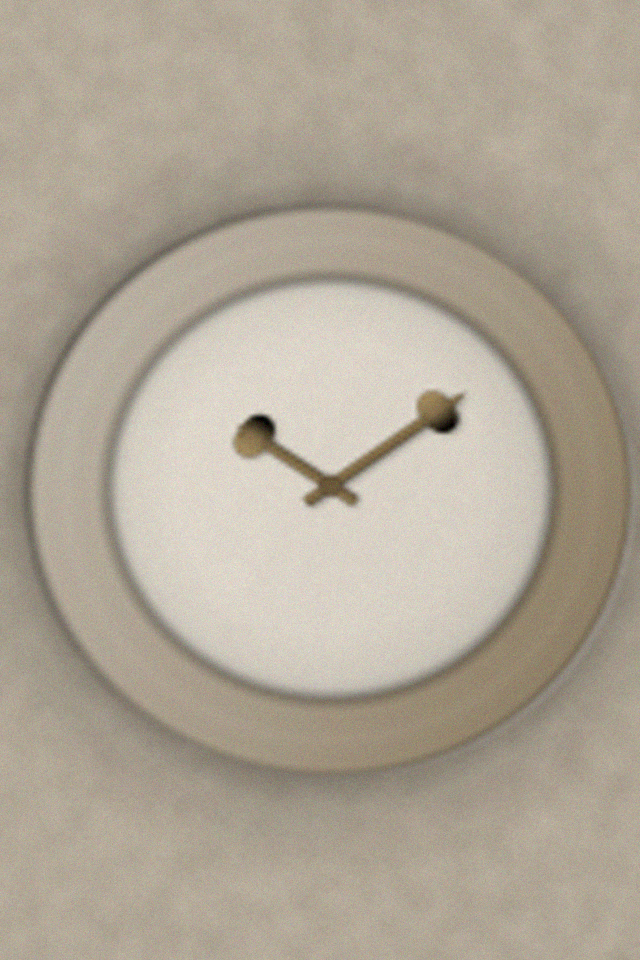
10:09
